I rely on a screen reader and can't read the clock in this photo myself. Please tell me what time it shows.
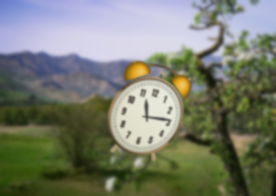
11:14
